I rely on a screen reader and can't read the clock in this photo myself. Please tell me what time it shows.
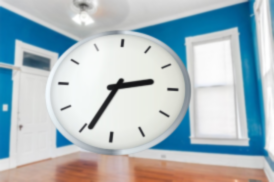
2:34
